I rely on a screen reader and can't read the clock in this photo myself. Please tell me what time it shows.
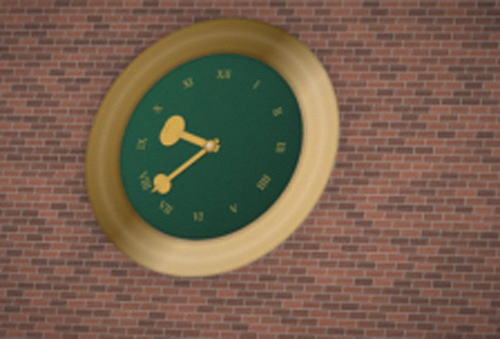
9:38
